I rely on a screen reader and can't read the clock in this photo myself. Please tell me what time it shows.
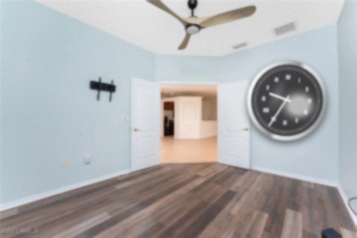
9:35
